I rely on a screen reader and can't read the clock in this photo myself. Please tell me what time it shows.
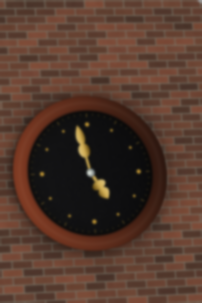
4:58
